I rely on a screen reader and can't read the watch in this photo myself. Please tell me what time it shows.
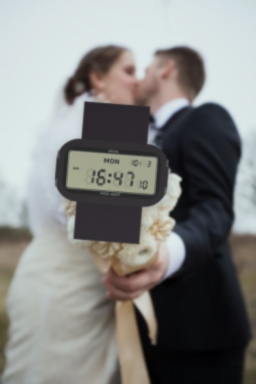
16:47
